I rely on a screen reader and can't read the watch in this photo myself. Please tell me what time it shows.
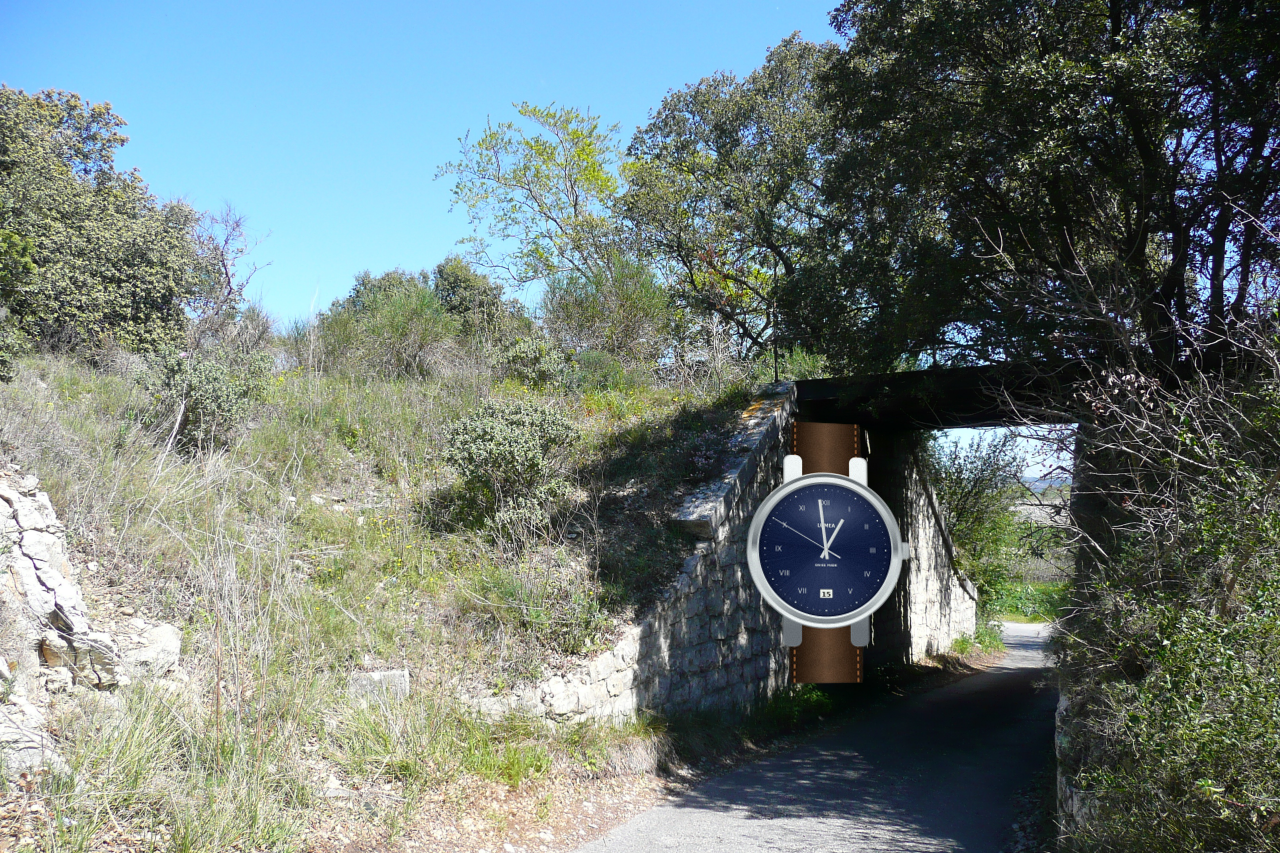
12:58:50
